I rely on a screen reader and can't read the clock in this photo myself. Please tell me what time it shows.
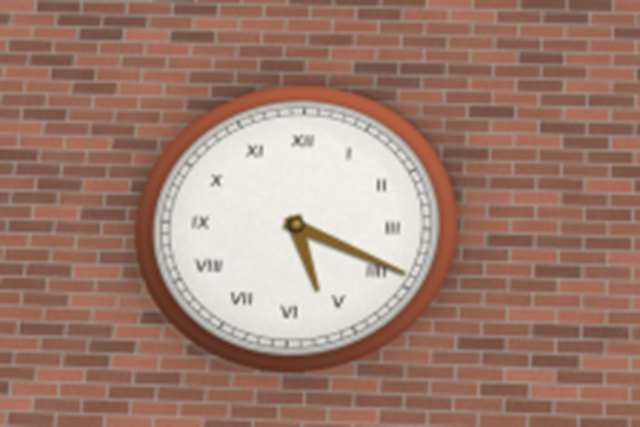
5:19
